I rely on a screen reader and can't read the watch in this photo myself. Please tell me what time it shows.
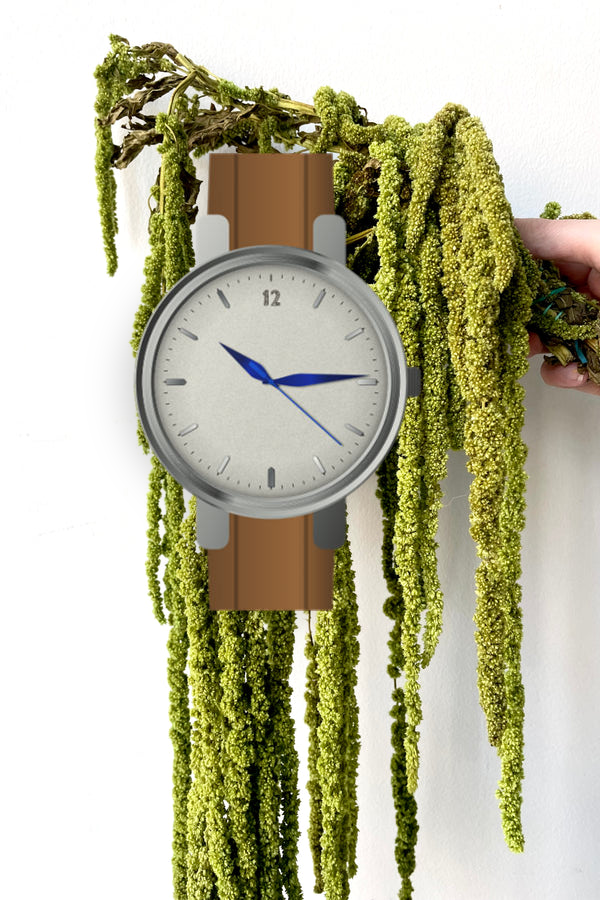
10:14:22
